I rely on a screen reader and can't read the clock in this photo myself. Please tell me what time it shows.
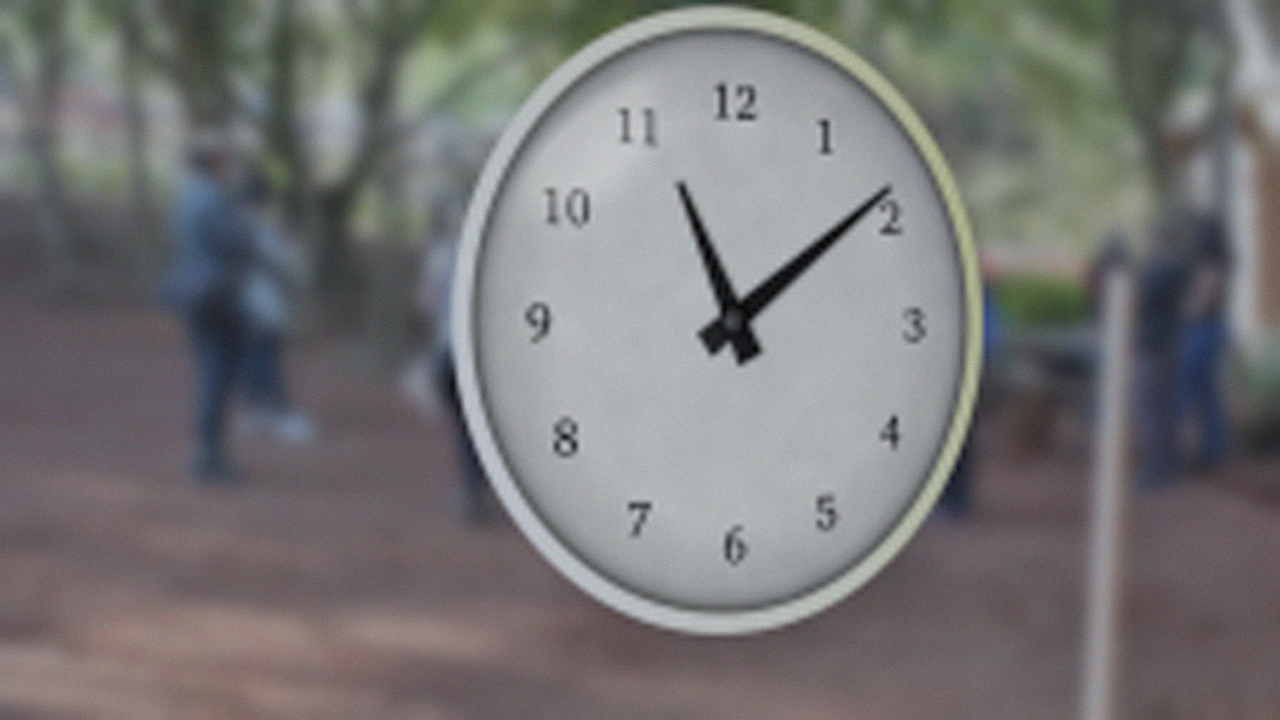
11:09
